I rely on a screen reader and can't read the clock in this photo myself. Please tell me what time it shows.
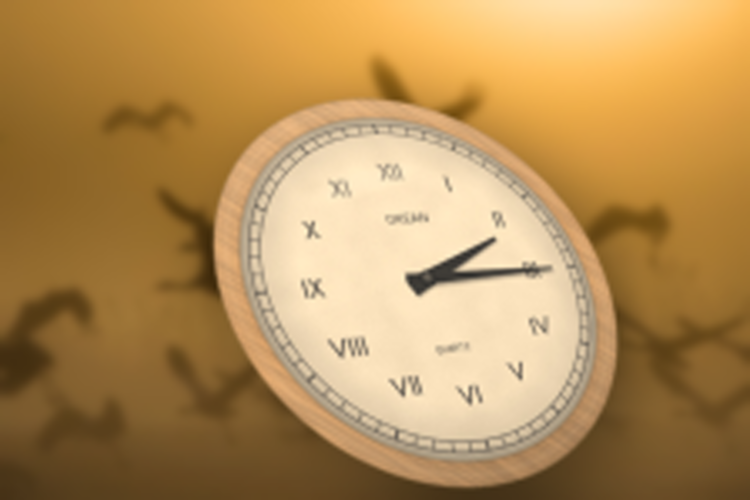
2:15
